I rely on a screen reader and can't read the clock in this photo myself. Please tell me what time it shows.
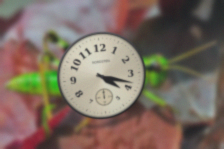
4:18
